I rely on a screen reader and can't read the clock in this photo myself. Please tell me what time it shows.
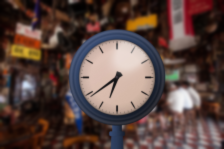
6:39
